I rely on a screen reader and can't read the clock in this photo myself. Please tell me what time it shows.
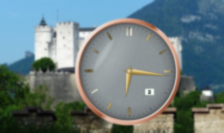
6:16
